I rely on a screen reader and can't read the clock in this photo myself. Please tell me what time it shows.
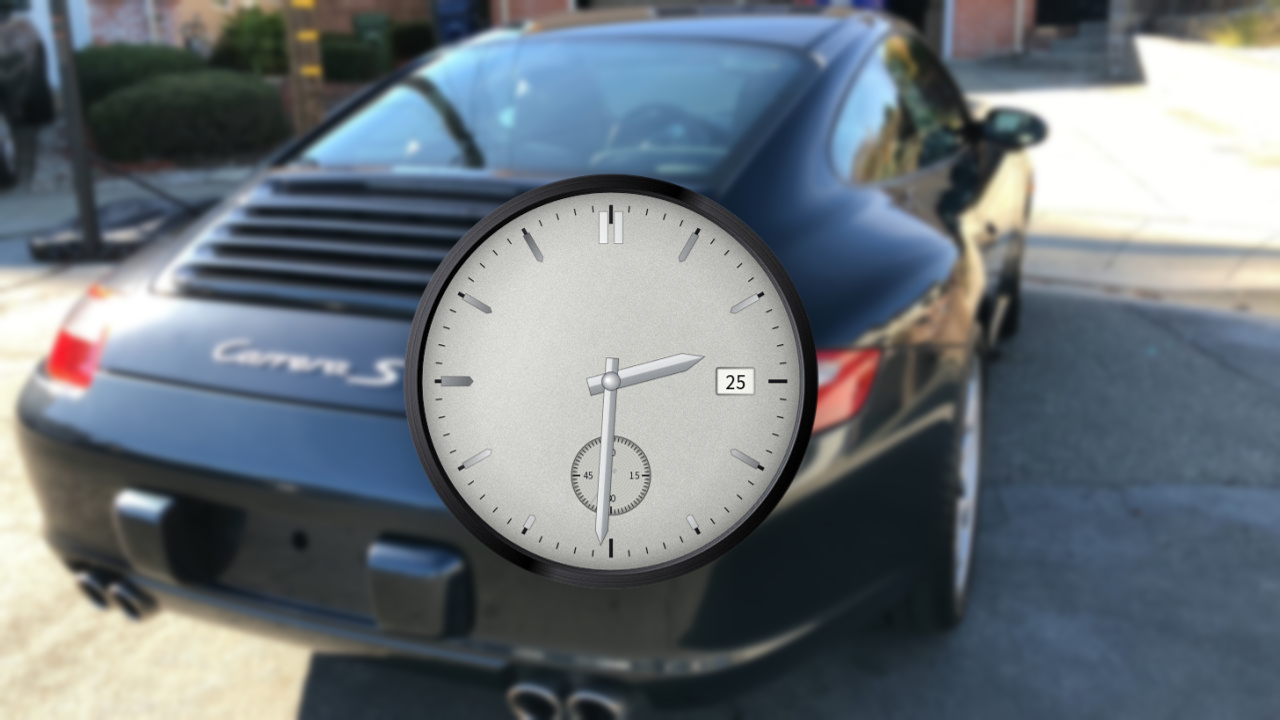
2:30:36
